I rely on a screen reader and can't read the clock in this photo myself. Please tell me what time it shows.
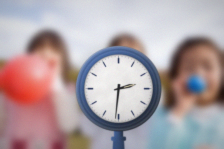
2:31
